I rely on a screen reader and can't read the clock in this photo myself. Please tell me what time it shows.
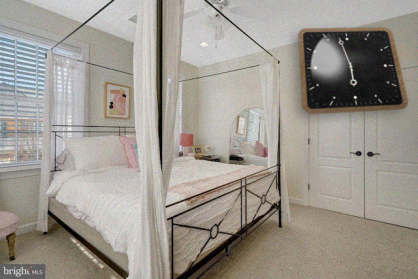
5:58
